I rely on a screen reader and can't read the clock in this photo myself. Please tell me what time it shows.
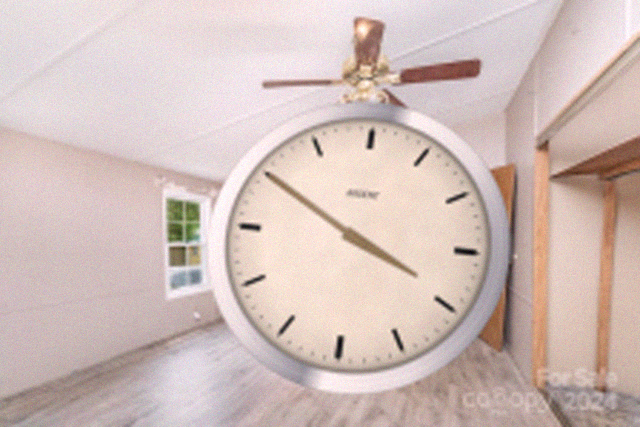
3:50
